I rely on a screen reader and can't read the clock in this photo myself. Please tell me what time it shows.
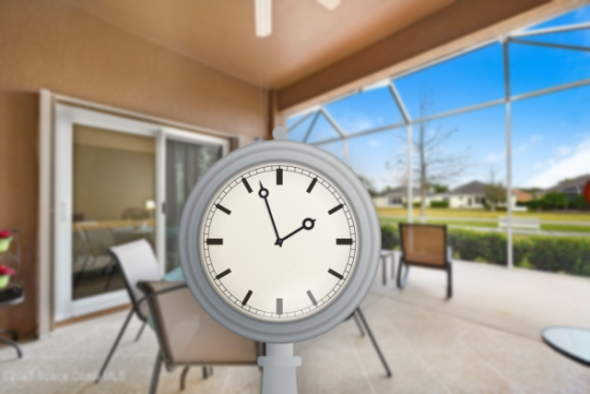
1:57
